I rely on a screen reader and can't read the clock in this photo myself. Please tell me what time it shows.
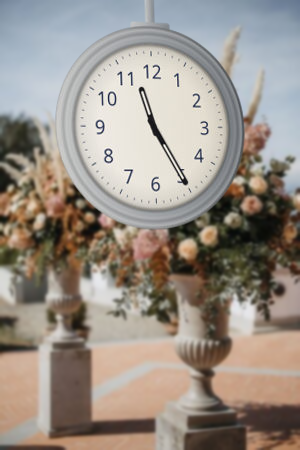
11:25
